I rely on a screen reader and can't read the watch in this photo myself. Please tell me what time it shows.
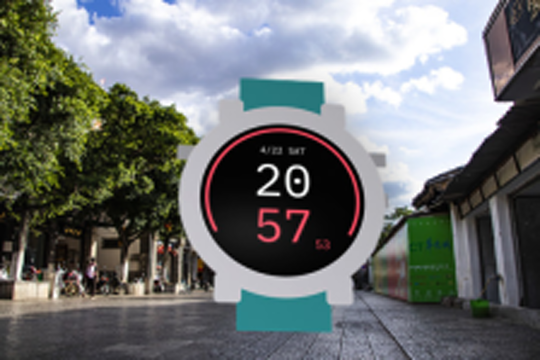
20:57
